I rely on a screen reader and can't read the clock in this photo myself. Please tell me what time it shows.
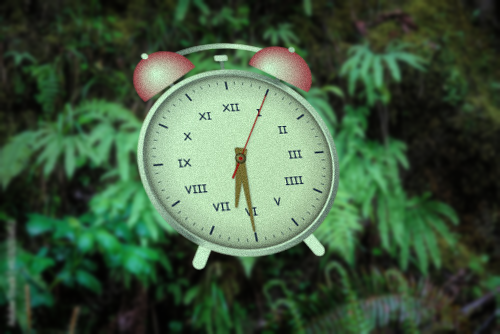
6:30:05
